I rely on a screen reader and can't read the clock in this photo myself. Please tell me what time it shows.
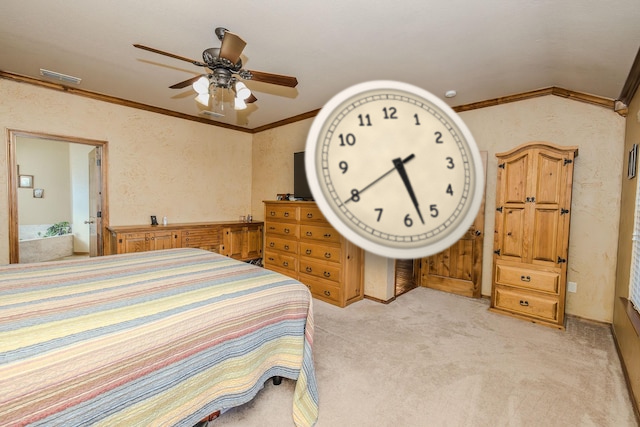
5:27:40
